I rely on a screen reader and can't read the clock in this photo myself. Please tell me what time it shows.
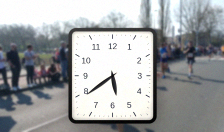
5:39
